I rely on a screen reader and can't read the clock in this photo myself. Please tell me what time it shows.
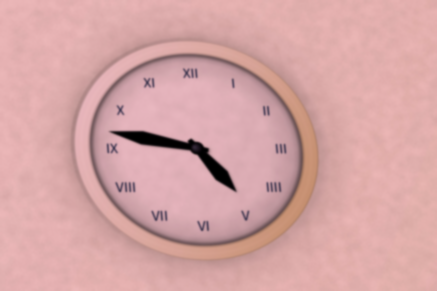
4:47
